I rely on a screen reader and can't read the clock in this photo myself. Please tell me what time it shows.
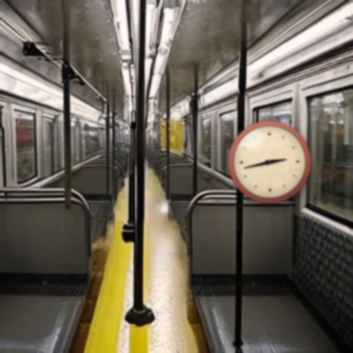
2:43
